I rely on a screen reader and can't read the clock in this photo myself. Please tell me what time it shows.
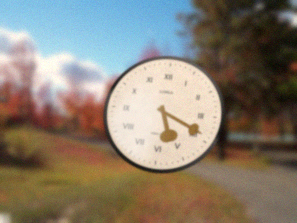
5:19
